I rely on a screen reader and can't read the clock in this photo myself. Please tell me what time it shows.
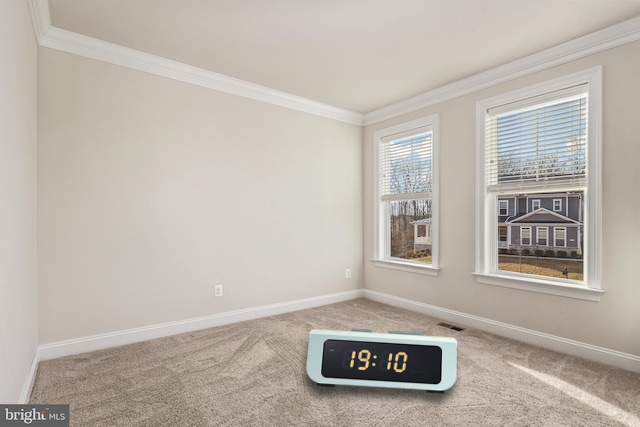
19:10
